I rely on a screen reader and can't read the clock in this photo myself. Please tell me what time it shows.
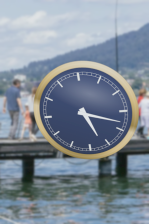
5:18
